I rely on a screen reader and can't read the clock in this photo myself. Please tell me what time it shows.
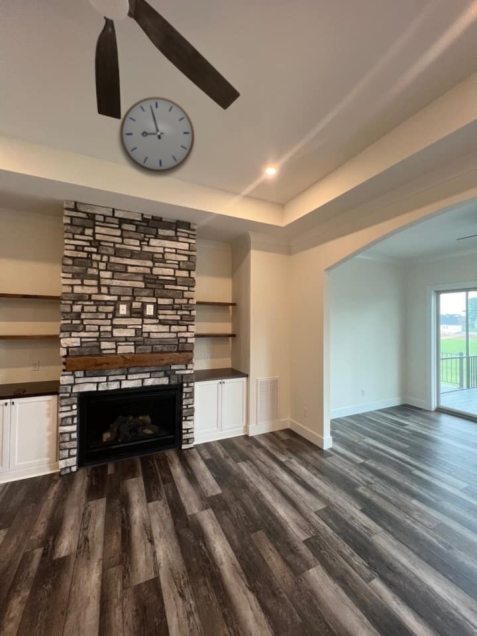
8:58
